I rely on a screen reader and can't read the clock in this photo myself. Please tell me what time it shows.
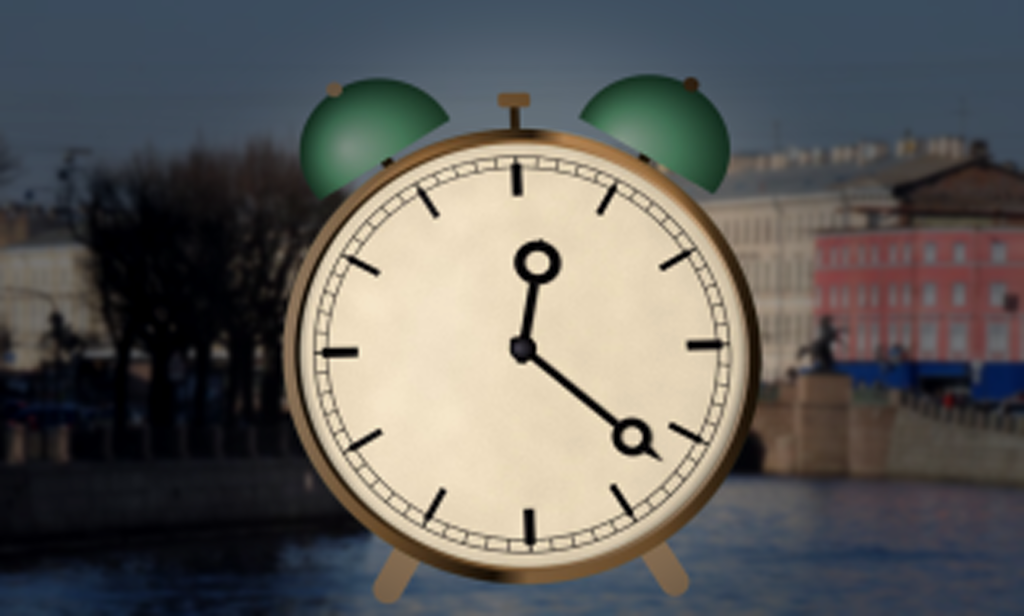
12:22
